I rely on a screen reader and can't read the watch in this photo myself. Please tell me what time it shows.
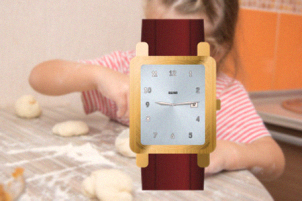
9:14
